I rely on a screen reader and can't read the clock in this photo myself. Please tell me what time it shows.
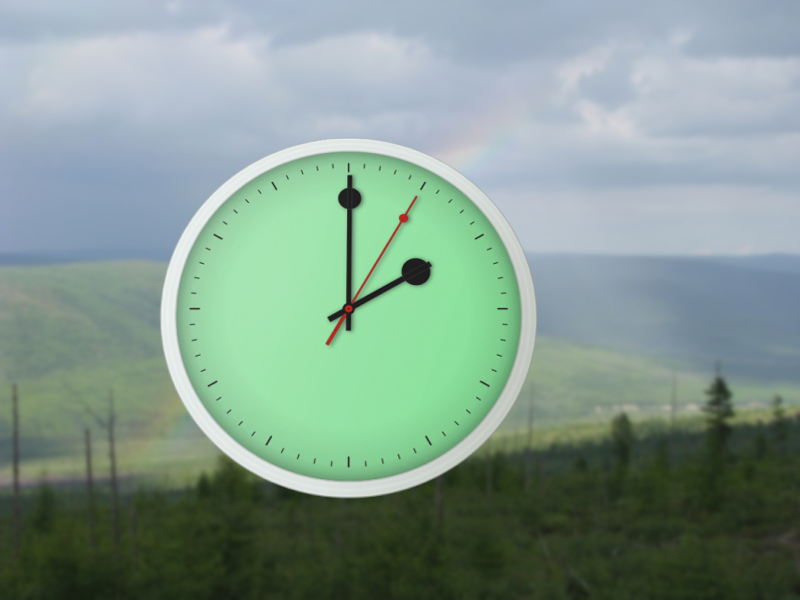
2:00:05
